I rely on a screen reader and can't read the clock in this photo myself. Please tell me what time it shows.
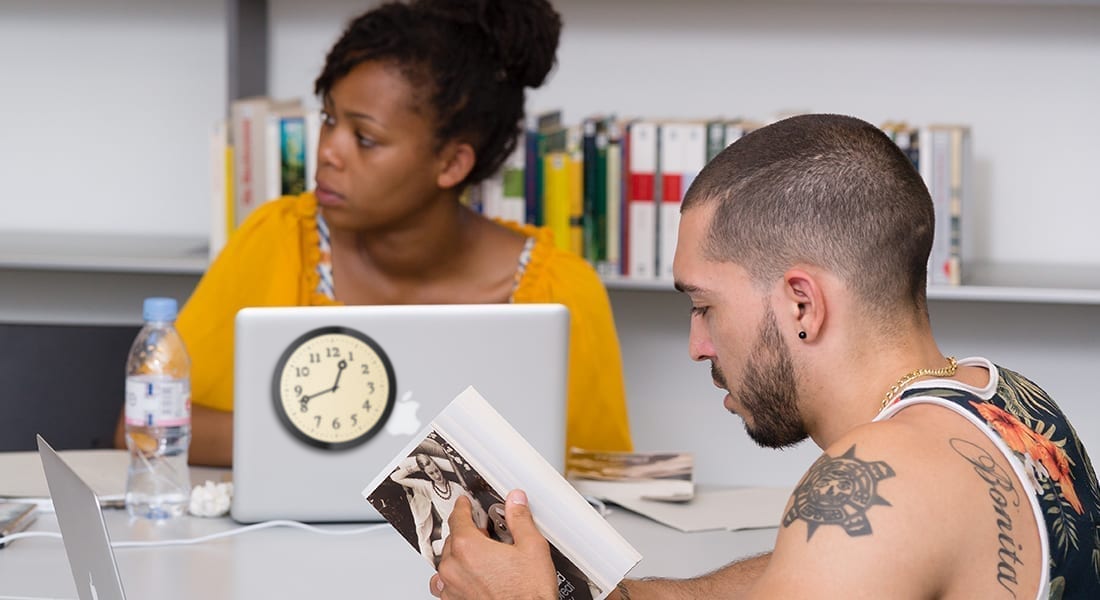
12:42
